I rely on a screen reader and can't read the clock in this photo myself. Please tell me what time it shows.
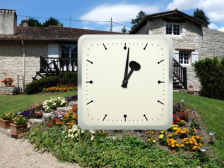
1:01
